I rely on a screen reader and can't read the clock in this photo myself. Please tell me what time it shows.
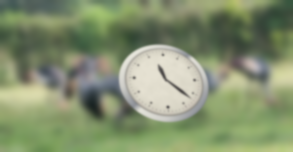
11:22
